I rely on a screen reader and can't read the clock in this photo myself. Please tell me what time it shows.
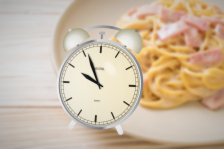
9:56
